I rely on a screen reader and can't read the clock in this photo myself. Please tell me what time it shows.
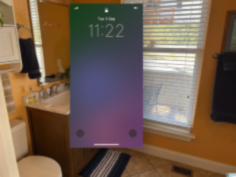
11:22
